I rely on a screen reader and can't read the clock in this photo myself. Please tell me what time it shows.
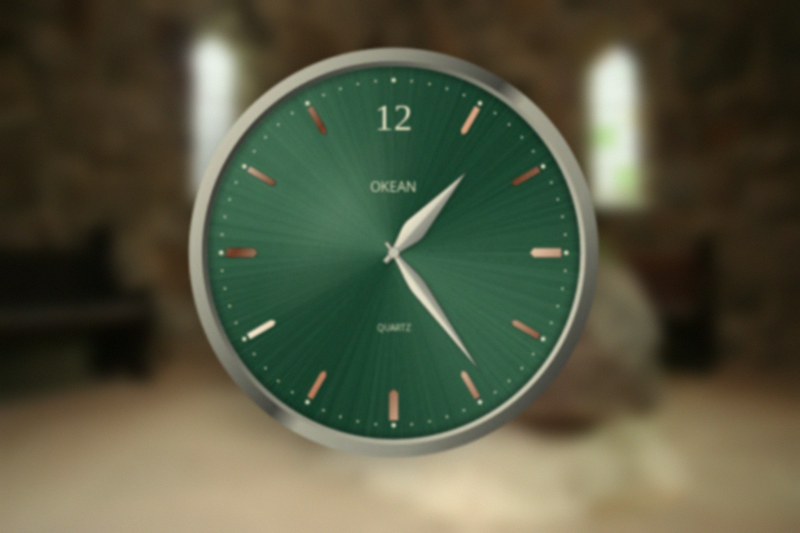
1:24
